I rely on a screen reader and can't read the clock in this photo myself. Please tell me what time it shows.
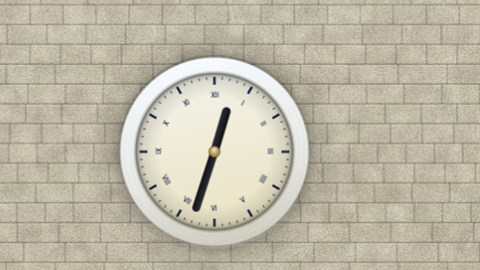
12:33
